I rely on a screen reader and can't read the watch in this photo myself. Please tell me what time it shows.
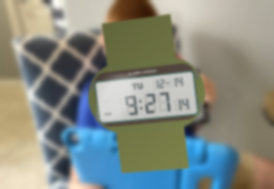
9:27
